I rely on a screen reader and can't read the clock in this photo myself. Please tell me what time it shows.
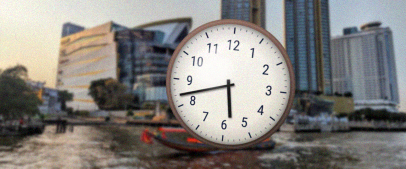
5:42
